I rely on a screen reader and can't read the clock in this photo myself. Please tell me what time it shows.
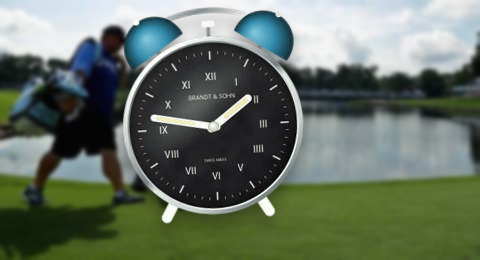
1:47
